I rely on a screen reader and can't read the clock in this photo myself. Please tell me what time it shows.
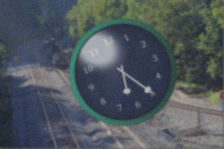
6:25
